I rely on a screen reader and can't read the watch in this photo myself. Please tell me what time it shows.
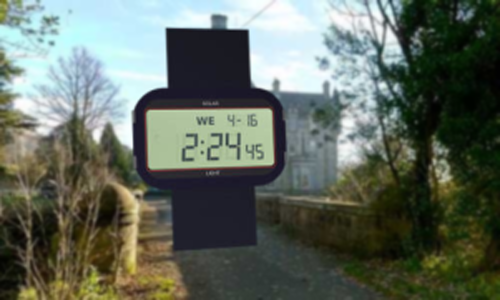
2:24:45
